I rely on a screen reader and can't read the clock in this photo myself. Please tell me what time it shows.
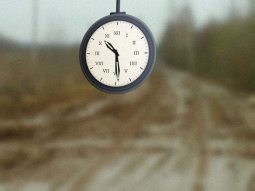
10:29
